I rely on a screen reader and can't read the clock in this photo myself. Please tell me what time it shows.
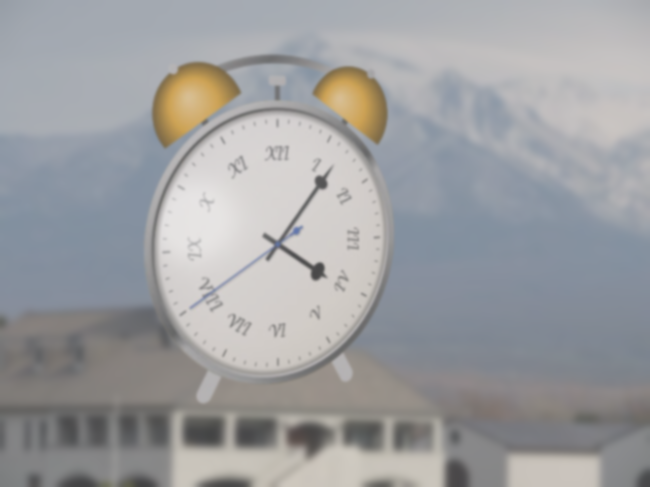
4:06:40
